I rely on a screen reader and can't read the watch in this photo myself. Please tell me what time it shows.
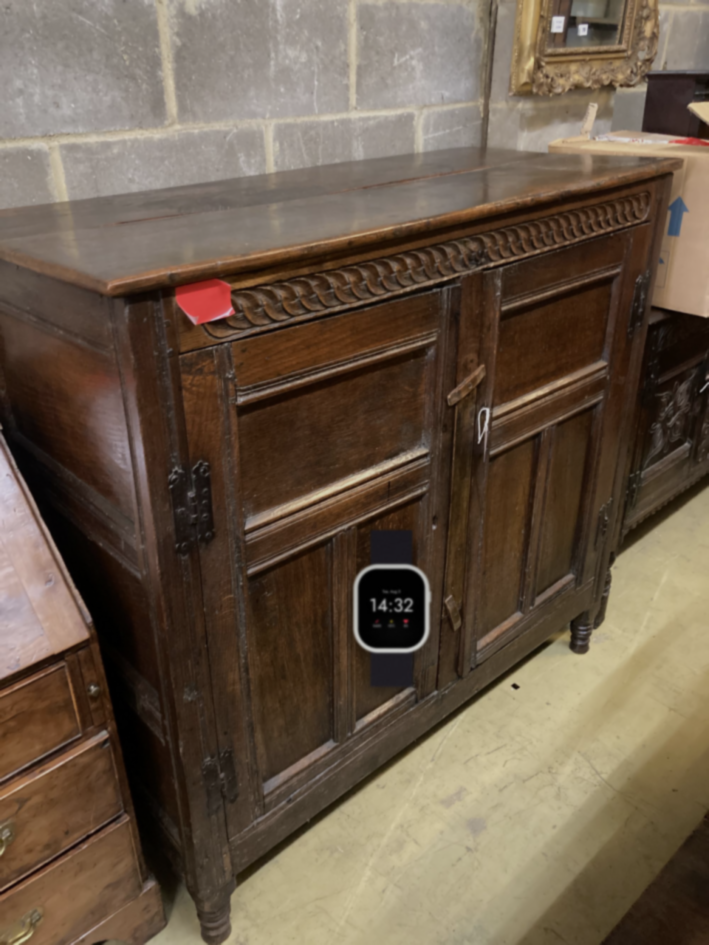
14:32
